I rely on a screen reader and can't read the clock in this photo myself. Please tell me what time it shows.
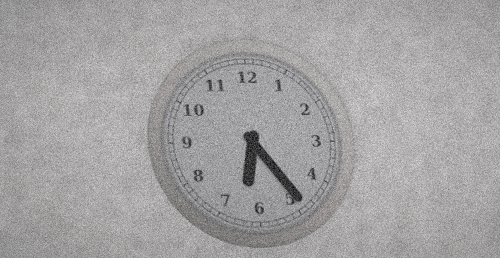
6:24
